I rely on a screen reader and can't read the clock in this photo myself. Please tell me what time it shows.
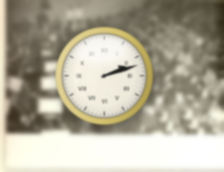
2:12
